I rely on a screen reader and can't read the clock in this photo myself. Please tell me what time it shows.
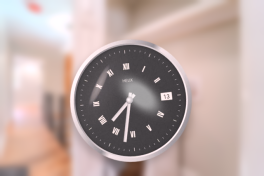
7:32
